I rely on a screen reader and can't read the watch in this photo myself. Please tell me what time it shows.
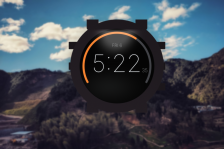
5:22
